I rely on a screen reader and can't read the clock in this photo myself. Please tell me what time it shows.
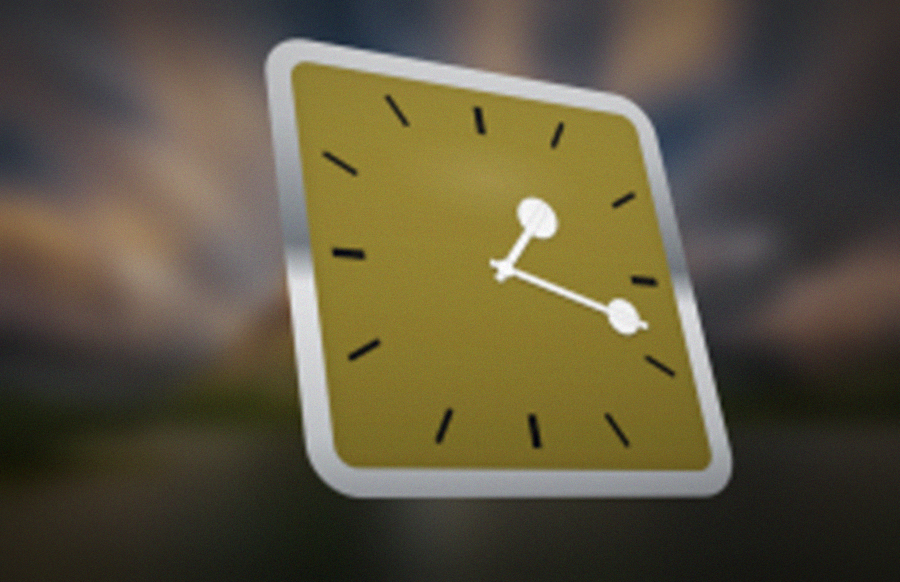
1:18
